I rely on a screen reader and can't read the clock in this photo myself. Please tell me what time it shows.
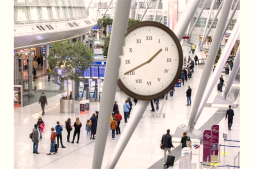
1:41
